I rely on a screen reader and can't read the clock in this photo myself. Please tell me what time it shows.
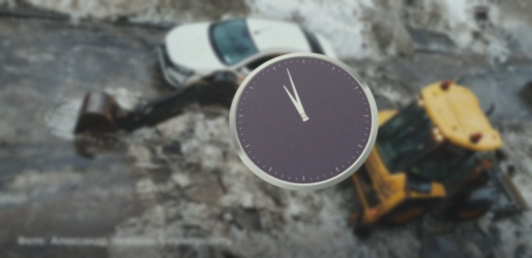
10:57
